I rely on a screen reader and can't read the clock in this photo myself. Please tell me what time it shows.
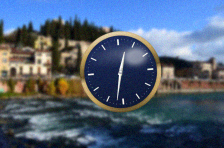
12:32
